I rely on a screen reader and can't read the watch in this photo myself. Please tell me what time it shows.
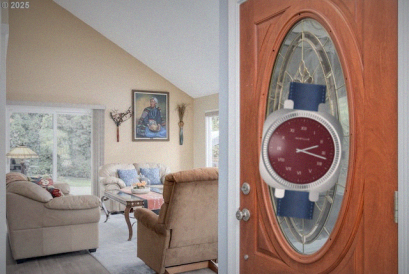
2:17
